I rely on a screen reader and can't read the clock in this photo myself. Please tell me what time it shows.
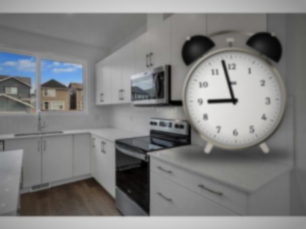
8:58
